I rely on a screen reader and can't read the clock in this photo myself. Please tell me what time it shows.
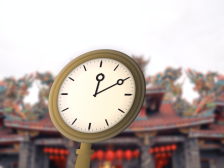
12:10
